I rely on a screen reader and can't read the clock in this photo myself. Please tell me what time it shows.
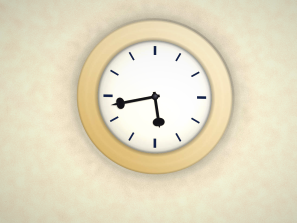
5:43
